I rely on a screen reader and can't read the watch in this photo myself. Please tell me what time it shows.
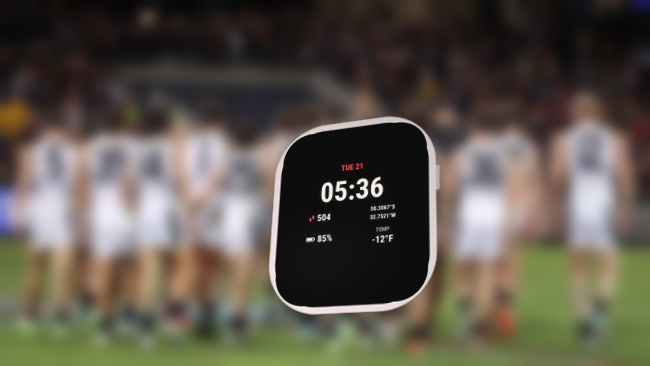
5:36
